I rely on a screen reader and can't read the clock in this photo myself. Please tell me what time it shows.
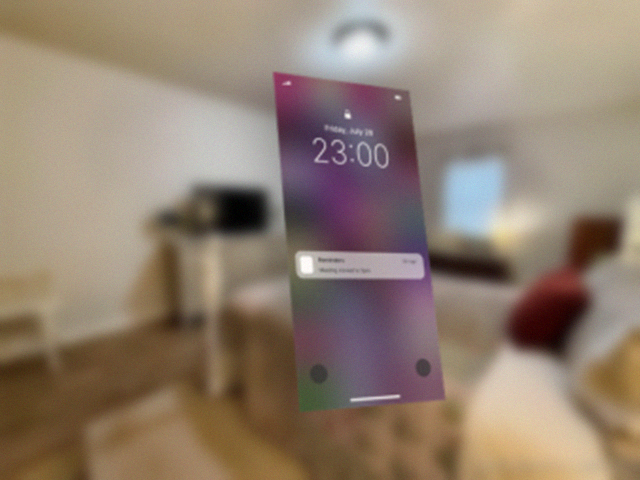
23:00
